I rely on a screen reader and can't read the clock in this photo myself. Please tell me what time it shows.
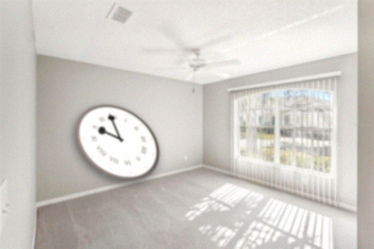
9:59
